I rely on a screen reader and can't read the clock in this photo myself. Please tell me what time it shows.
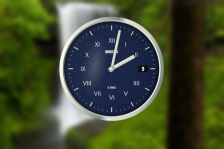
2:02
